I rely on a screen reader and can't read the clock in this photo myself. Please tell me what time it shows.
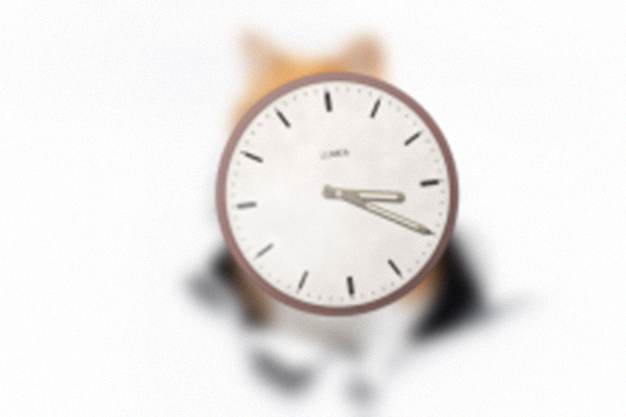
3:20
